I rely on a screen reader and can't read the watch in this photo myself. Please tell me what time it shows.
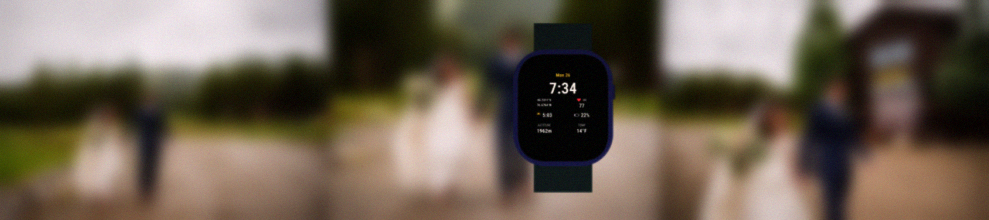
7:34
